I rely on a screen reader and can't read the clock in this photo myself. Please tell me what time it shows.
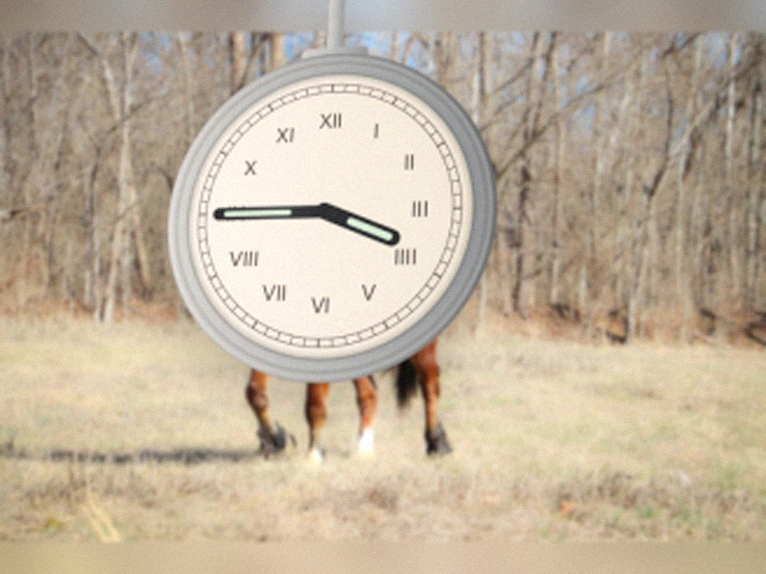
3:45
